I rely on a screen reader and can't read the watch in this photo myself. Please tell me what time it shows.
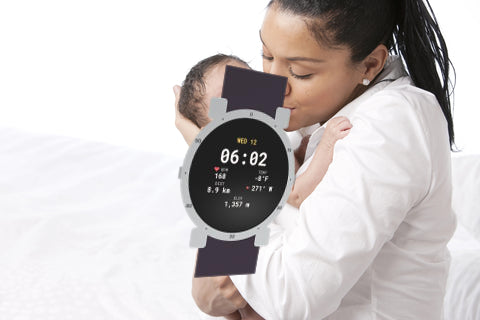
6:02
